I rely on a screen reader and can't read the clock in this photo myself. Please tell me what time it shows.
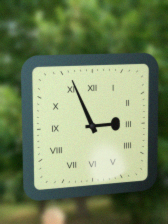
2:56
